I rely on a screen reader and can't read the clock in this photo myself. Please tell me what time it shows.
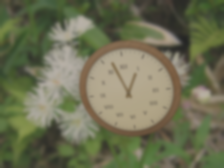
12:57
